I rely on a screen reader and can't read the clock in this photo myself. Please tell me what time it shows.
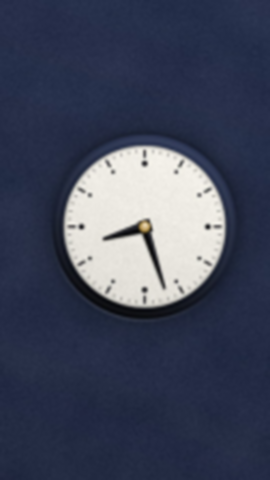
8:27
